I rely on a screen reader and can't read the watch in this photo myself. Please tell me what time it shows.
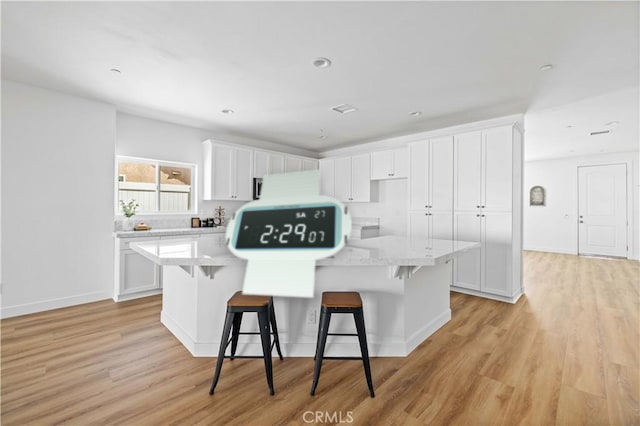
2:29:07
